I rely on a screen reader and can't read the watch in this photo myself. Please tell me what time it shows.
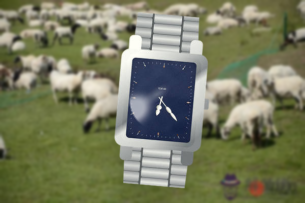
6:23
